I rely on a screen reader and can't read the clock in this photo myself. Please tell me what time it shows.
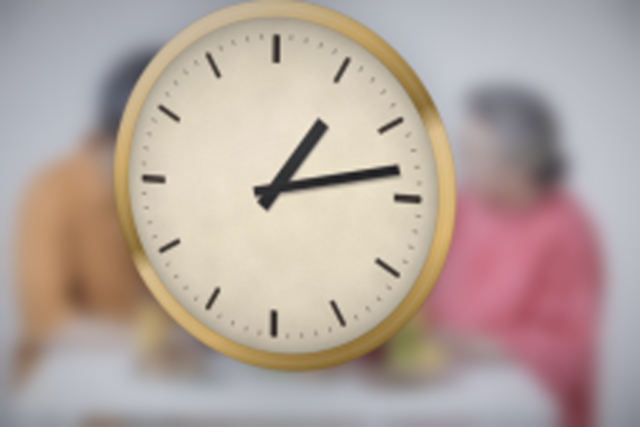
1:13
